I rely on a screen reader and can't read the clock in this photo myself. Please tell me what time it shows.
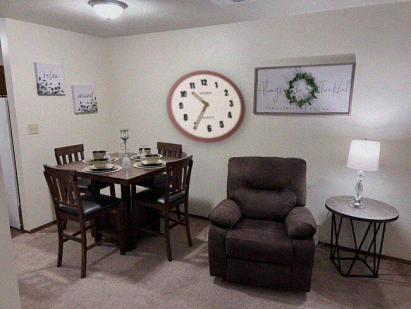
10:35
